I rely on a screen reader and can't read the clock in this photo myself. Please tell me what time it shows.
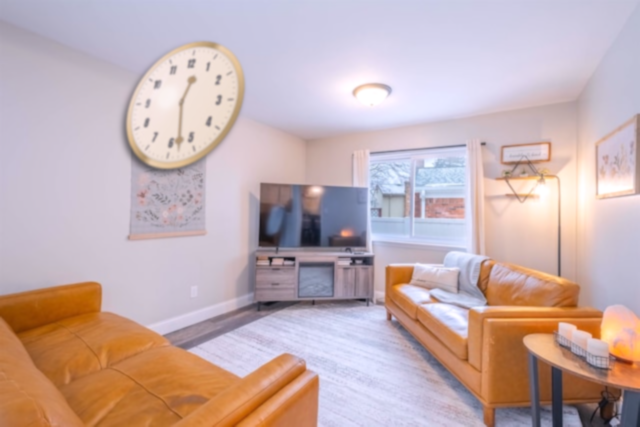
12:28
